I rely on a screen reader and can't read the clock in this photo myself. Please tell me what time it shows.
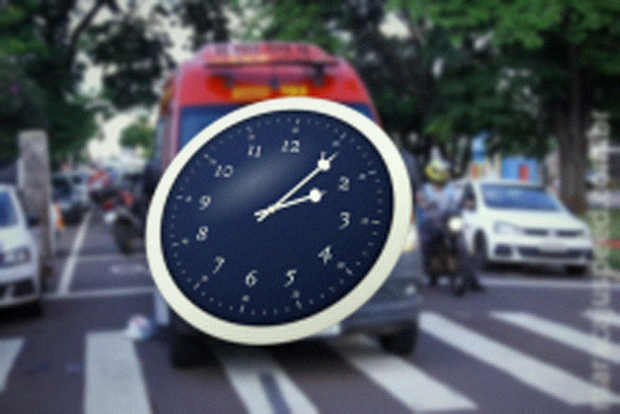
2:06
